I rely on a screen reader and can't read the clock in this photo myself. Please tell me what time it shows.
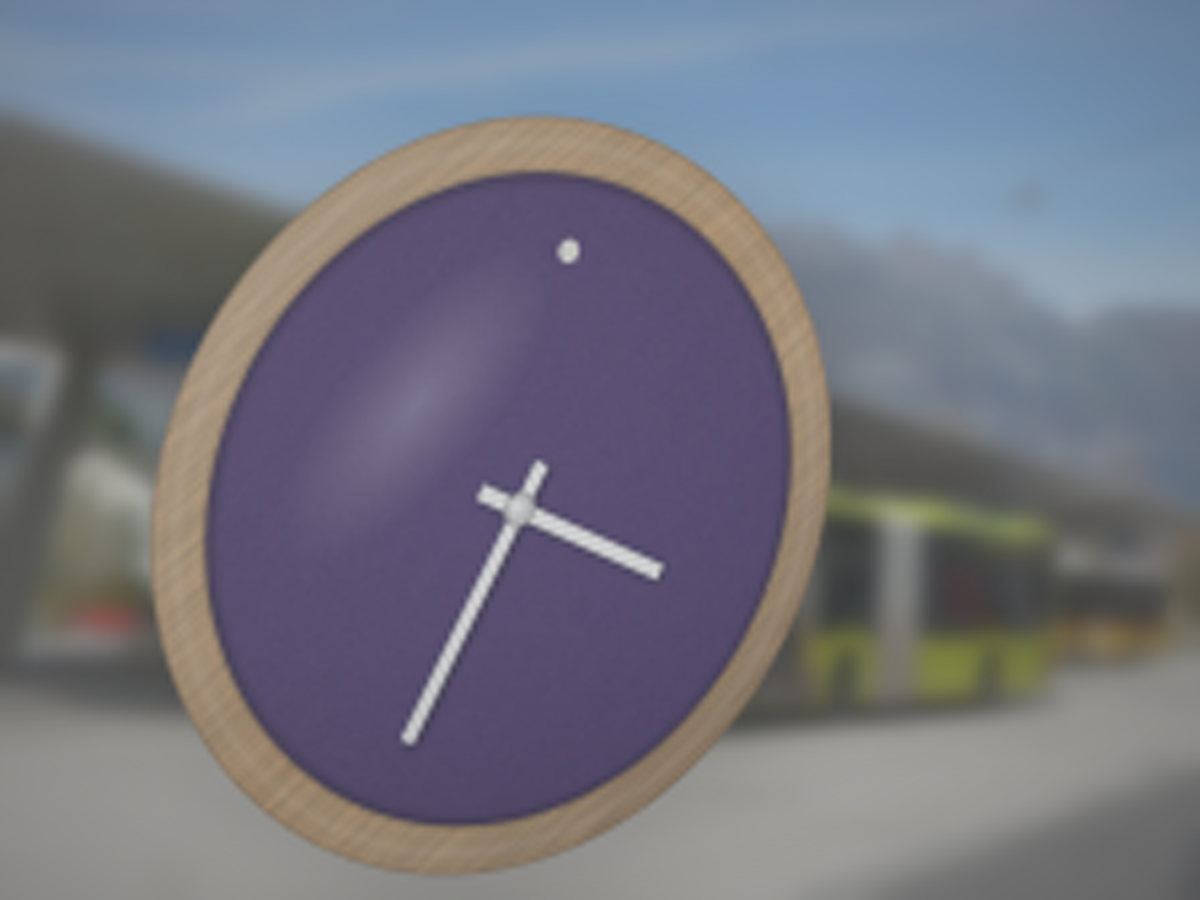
3:33
